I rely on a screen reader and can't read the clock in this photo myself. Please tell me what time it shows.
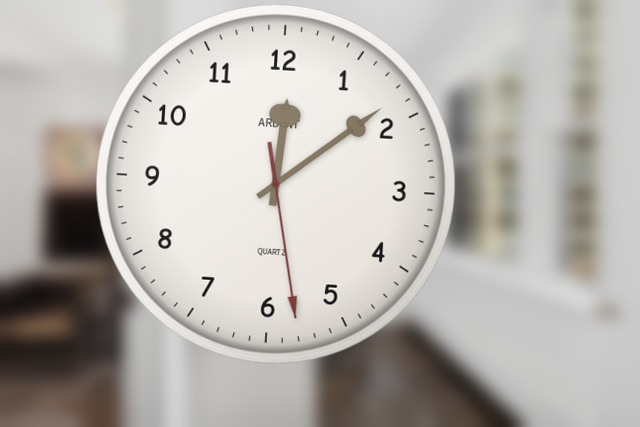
12:08:28
